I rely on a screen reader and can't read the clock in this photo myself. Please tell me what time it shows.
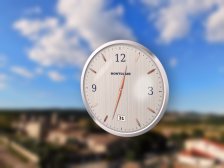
12:33
